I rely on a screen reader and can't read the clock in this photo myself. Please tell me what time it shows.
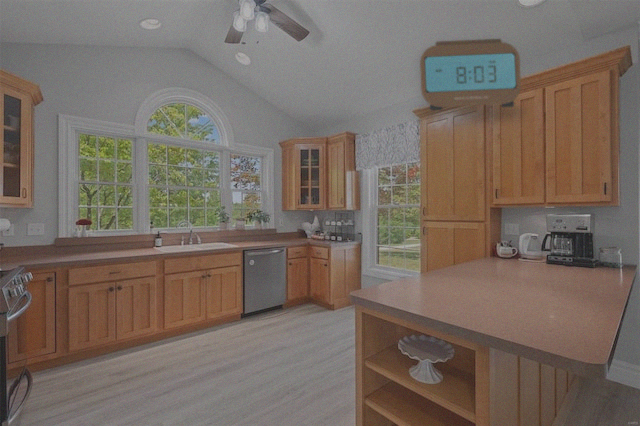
8:03
